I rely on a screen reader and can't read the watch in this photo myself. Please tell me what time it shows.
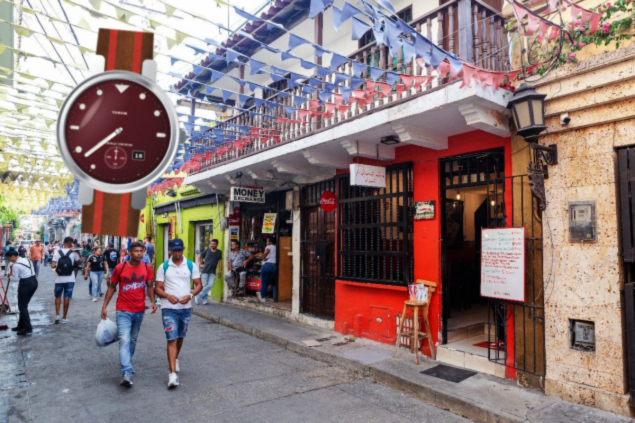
7:38
